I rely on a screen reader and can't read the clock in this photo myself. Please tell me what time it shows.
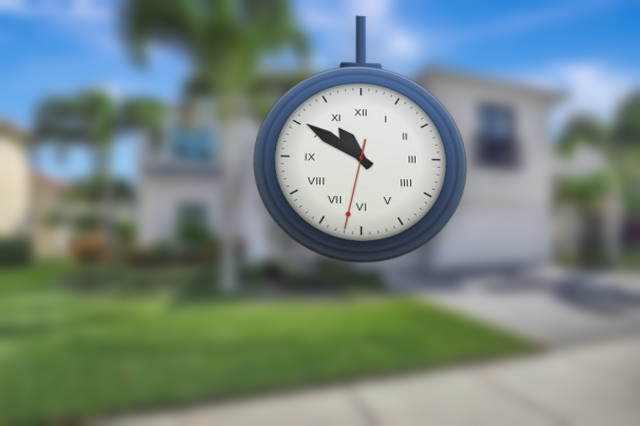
10:50:32
